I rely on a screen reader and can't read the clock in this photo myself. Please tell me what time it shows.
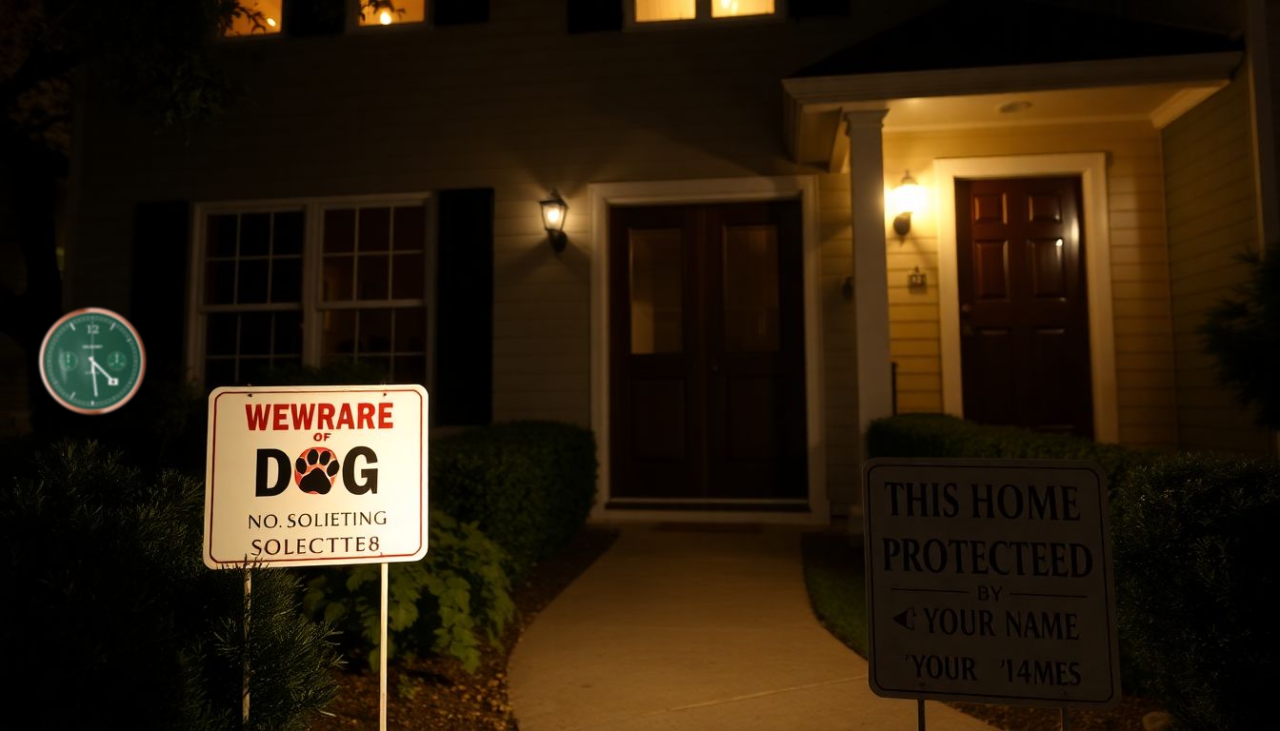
4:29
